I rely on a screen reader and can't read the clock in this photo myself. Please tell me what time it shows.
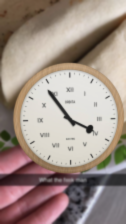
3:54
